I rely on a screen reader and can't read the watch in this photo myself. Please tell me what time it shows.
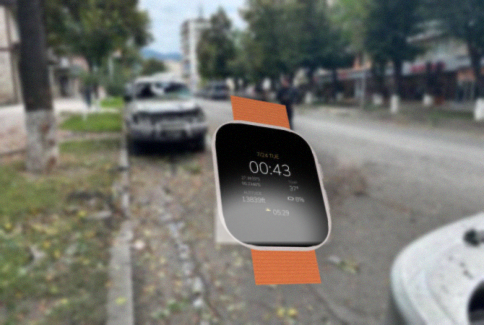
0:43
